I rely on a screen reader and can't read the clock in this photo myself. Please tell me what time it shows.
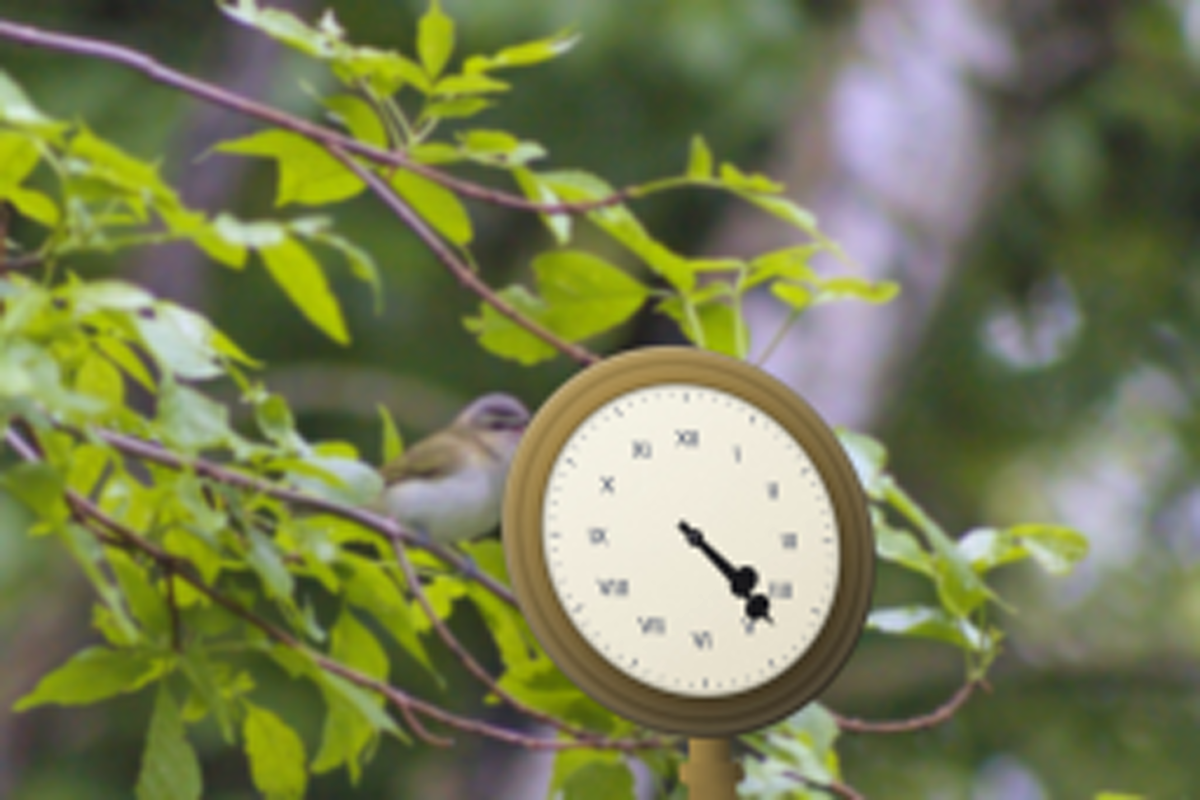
4:23
